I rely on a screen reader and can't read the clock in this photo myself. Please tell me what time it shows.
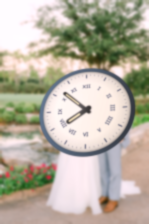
7:52
